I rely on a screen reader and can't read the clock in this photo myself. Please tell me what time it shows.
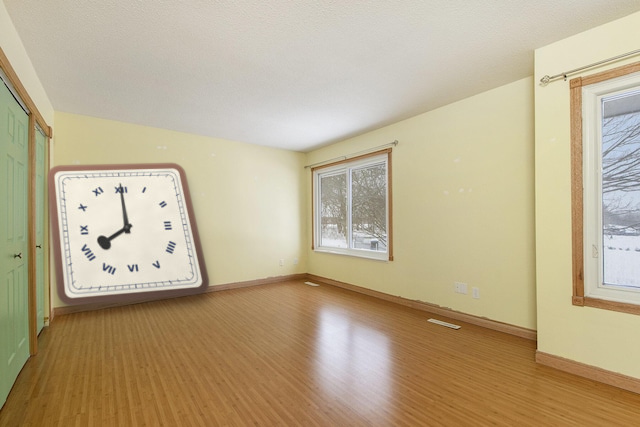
8:00
